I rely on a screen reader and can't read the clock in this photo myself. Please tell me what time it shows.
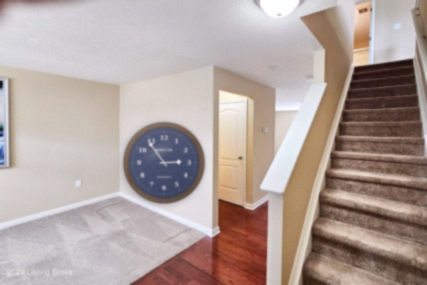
2:54
